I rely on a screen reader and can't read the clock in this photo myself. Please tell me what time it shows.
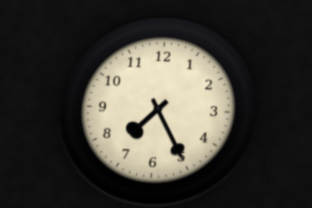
7:25
